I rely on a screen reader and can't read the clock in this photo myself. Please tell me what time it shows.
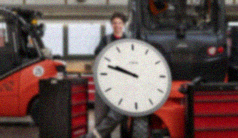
9:48
